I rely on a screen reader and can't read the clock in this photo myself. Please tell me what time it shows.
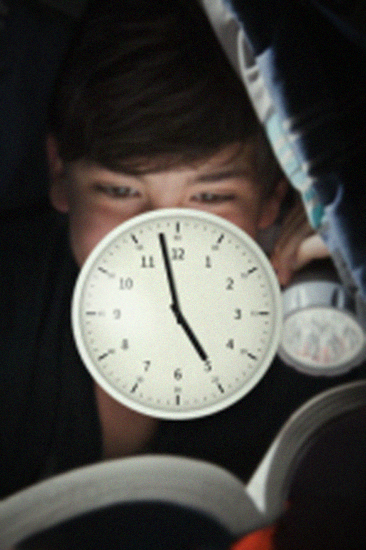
4:58
